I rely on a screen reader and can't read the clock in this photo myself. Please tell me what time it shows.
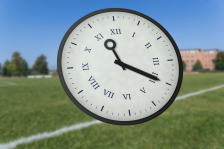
11:20
